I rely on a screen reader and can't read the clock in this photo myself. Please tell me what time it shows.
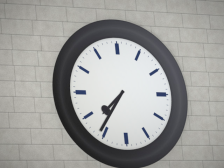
7:36
